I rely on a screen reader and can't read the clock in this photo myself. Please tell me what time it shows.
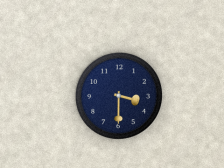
3:30
